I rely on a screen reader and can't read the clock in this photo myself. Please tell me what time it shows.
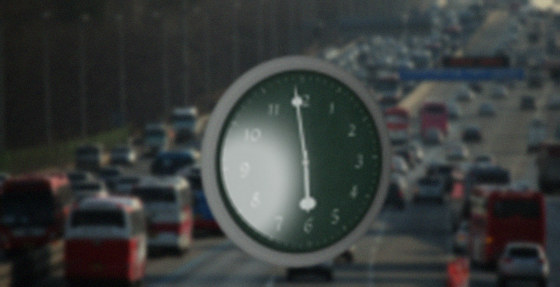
5:59
